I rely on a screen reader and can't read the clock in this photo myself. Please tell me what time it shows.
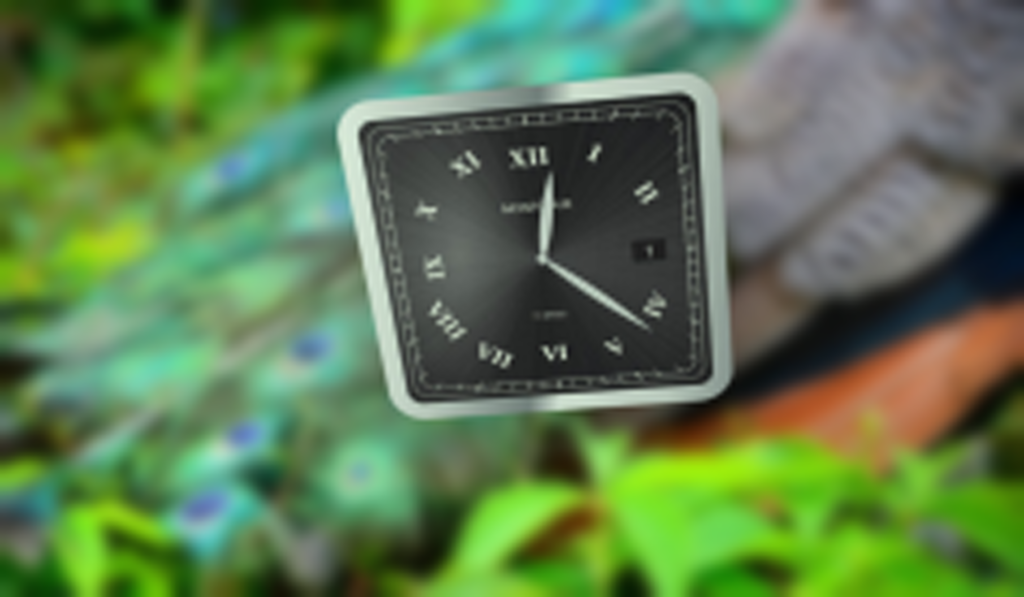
12:22
